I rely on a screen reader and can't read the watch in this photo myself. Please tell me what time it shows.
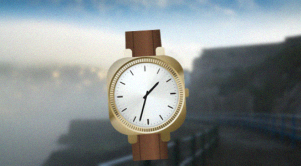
1:33
